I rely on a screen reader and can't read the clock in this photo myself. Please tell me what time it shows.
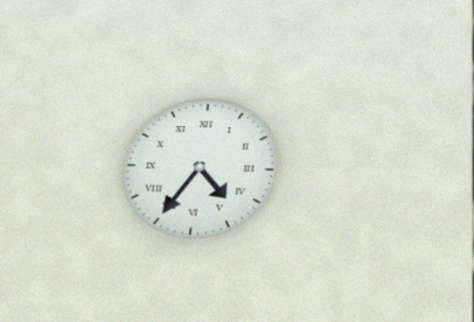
4:35
